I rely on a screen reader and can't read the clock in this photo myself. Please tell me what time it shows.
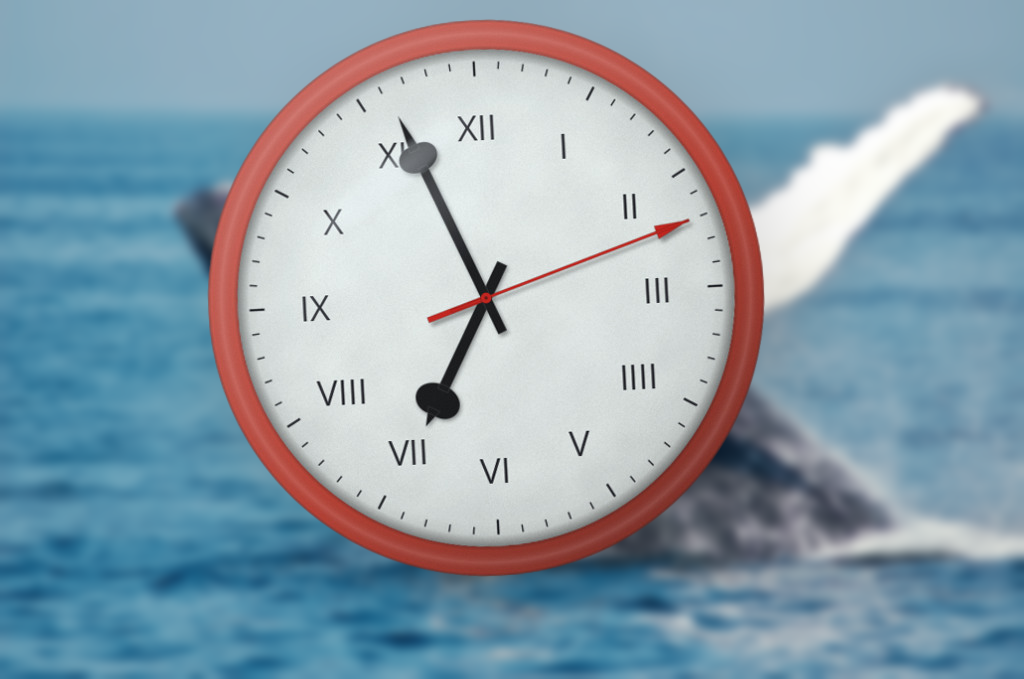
6:56:12
